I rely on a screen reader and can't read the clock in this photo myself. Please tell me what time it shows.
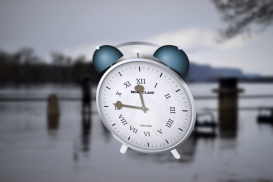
11:46
